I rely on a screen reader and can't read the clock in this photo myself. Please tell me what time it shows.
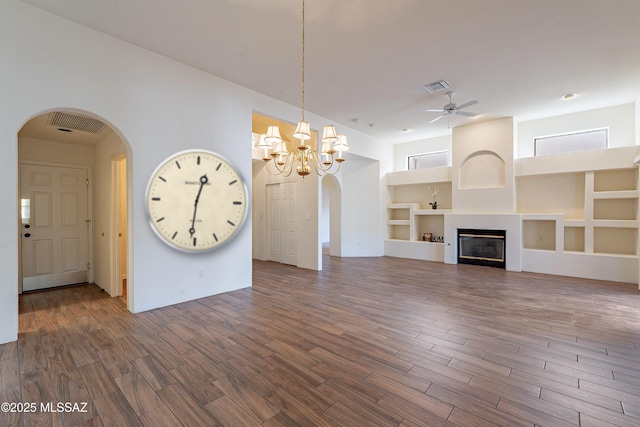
12:31
